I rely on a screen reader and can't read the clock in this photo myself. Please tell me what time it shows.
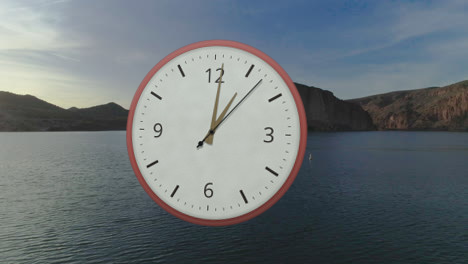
1:01:07
